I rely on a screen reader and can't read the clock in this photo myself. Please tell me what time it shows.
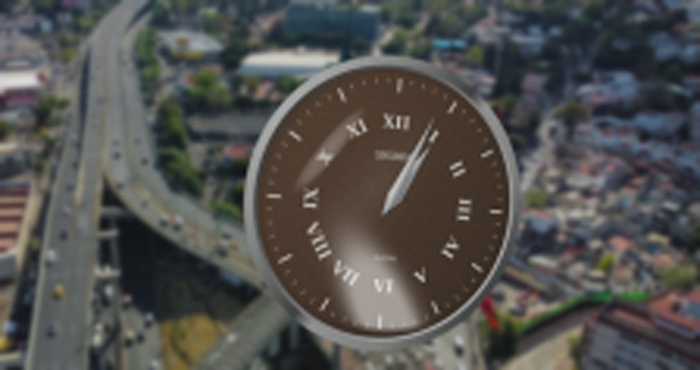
1:04
